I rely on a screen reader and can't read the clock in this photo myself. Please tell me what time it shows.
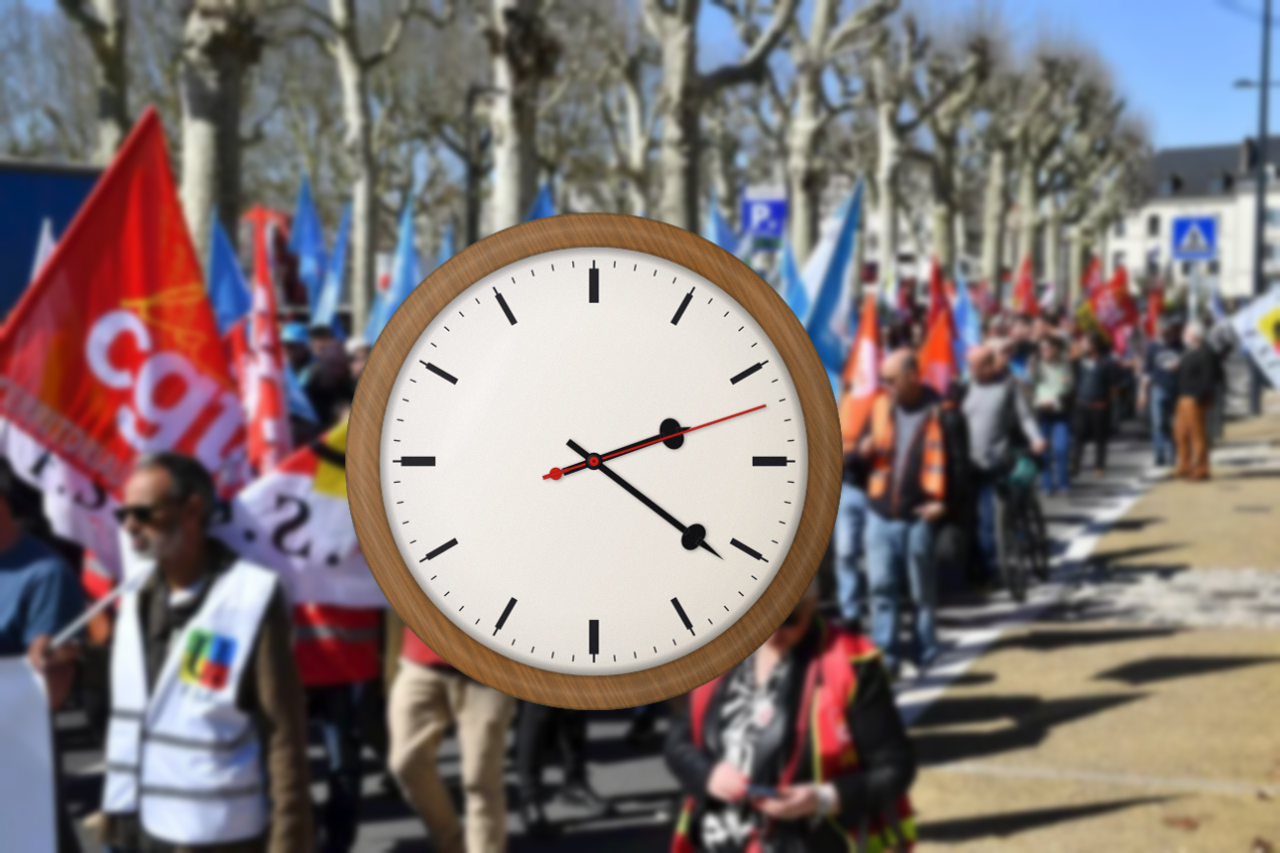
2:21:12
